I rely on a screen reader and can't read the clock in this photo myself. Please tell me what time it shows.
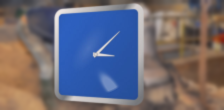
3:08
